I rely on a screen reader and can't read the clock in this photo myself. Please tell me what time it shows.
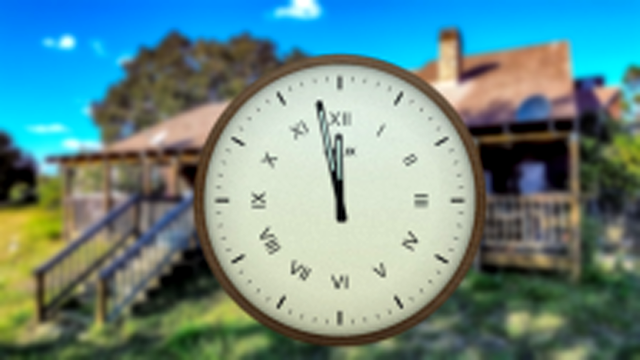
11:58
